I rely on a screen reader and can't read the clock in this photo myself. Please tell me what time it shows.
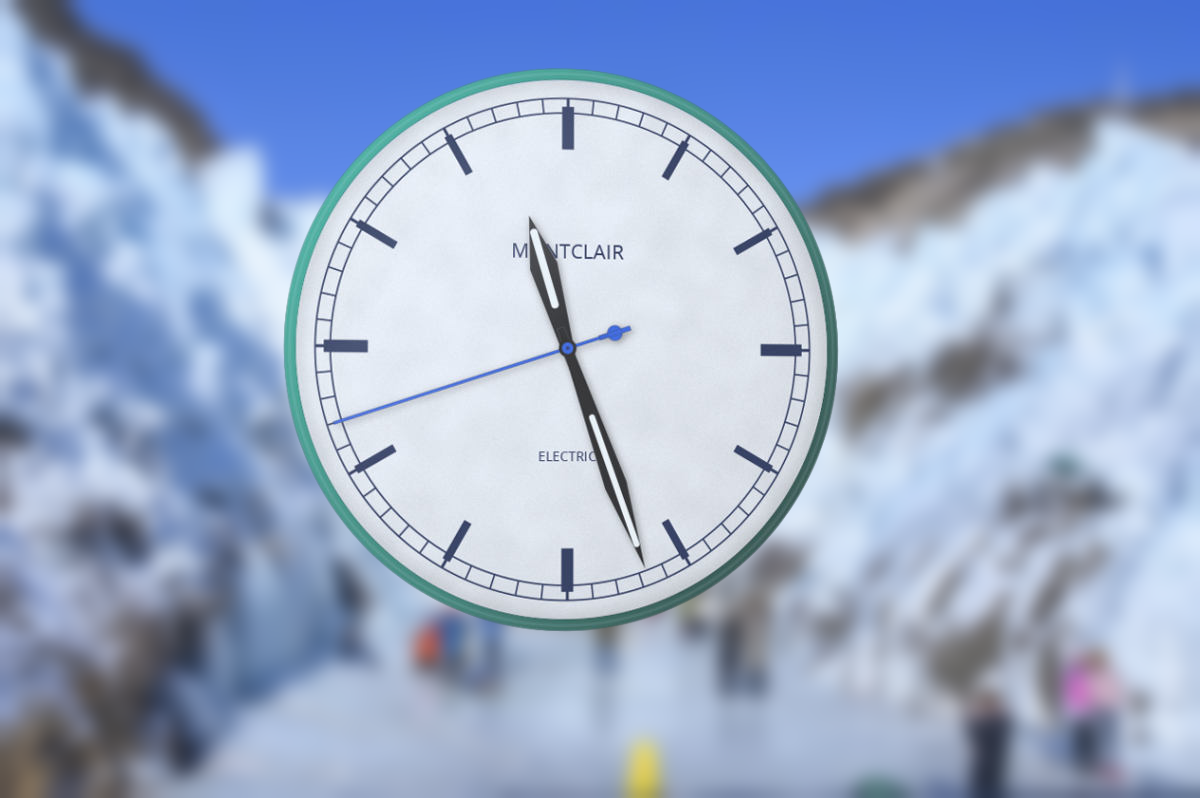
11:26:42
